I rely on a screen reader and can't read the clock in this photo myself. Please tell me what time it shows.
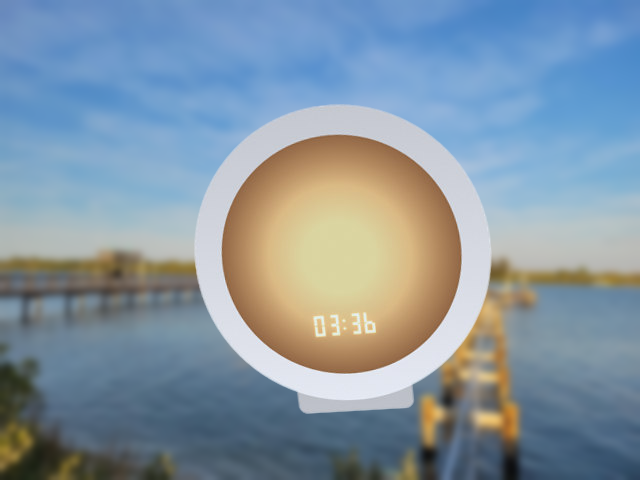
3:36
